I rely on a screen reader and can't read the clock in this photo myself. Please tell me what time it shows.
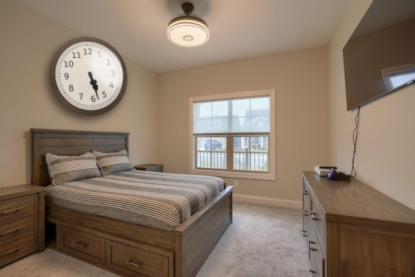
5:28
